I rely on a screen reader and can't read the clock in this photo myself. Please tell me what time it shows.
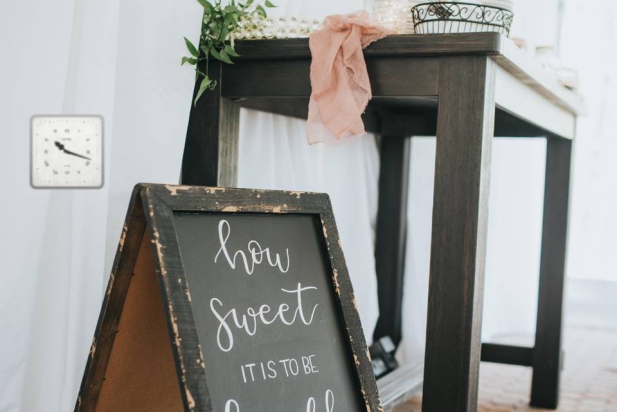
10:18
